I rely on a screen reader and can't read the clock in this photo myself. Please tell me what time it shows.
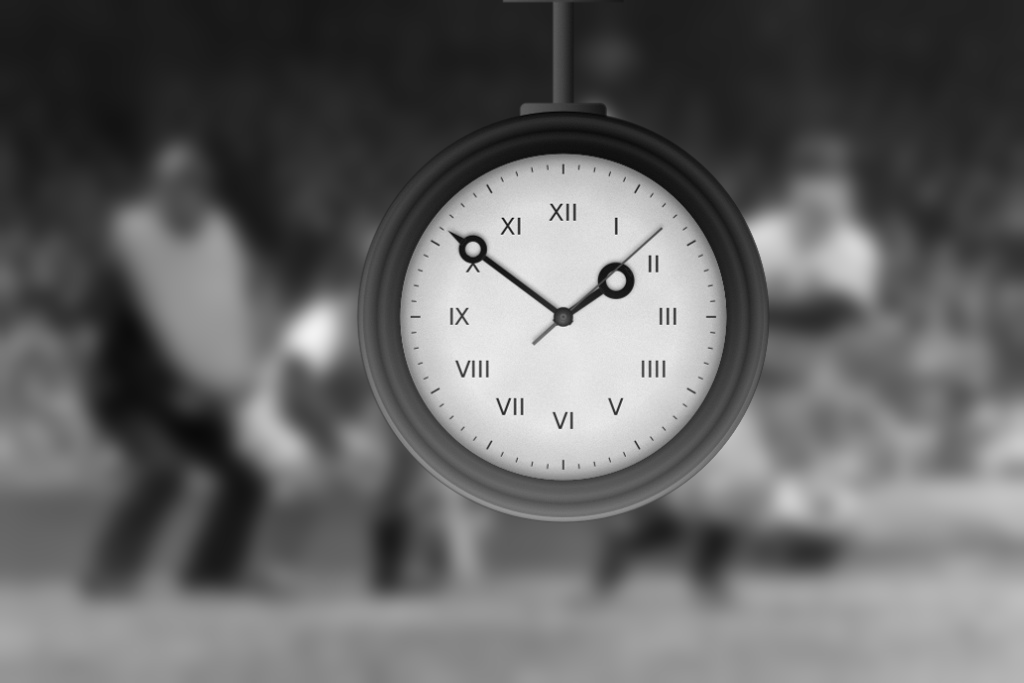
1:51:08
